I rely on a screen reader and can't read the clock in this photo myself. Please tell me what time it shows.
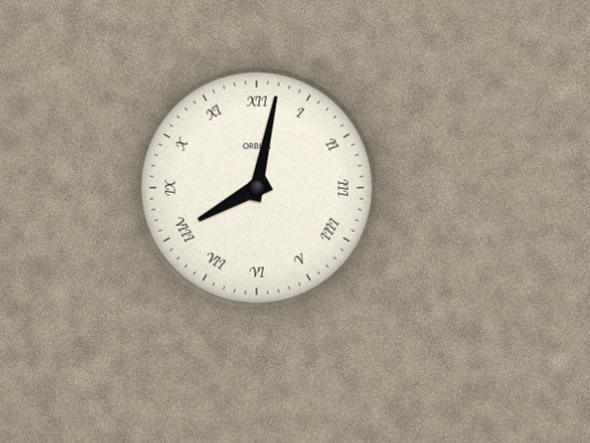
8:02
